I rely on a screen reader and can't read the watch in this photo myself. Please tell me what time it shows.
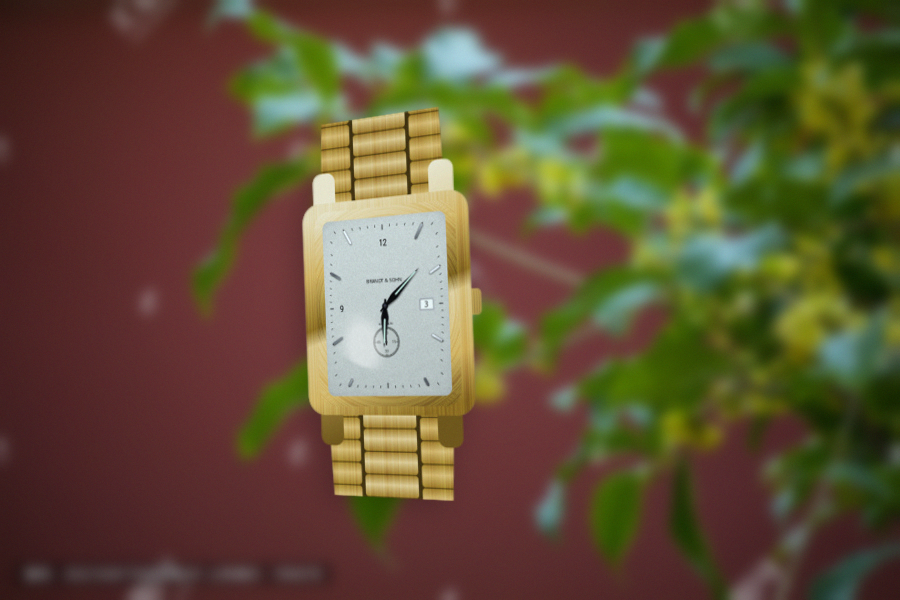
6:08
